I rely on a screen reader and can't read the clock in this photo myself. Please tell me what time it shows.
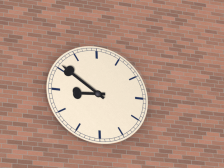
8:51
